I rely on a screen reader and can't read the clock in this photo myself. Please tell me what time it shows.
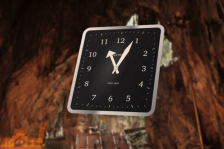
11:04
